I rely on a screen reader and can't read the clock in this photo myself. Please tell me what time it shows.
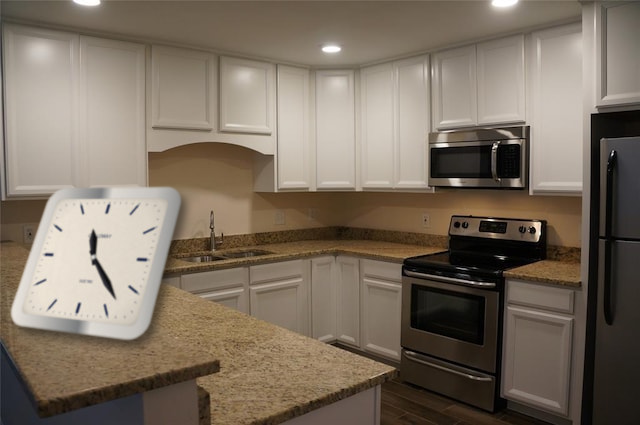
11:23
